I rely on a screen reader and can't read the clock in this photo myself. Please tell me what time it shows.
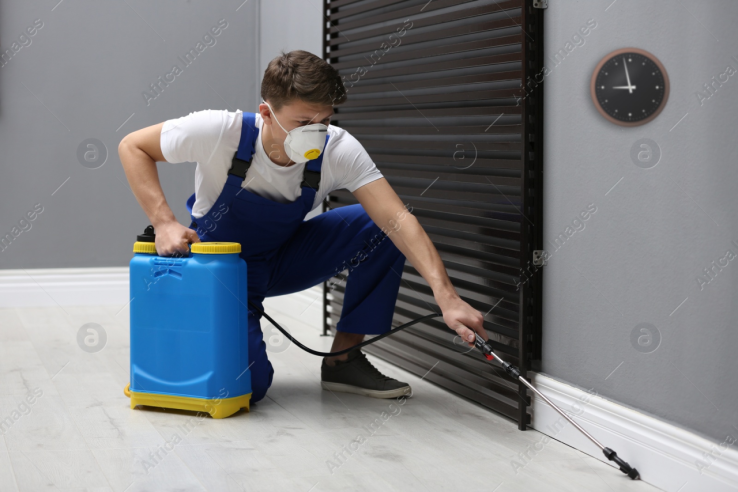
8:58
